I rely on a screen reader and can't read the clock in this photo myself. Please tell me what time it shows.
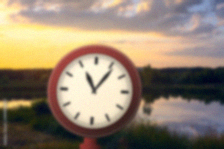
11:06
